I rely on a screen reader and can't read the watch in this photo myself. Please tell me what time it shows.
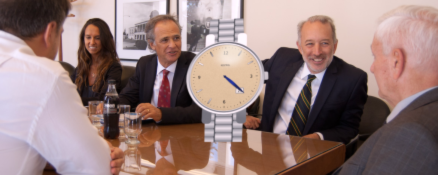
4:22
